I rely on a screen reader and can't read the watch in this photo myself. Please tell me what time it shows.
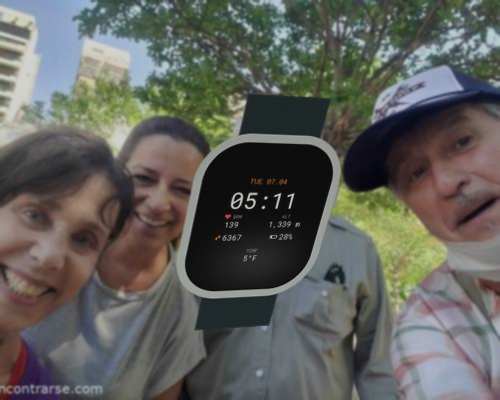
5:11
